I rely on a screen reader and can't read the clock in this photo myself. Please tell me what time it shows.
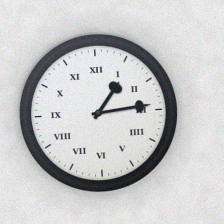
1:14
